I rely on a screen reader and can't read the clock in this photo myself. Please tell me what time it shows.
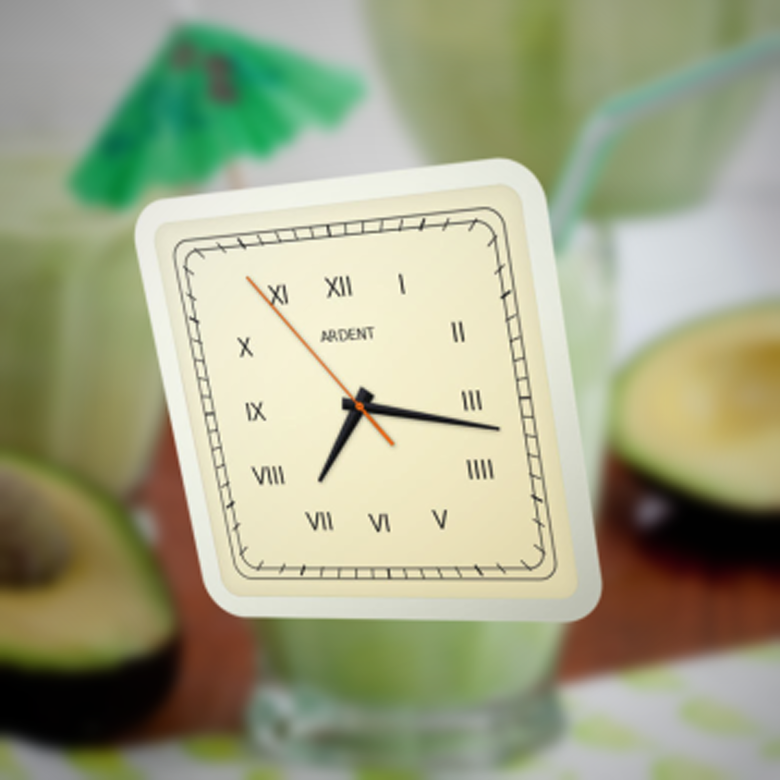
7:16:54
